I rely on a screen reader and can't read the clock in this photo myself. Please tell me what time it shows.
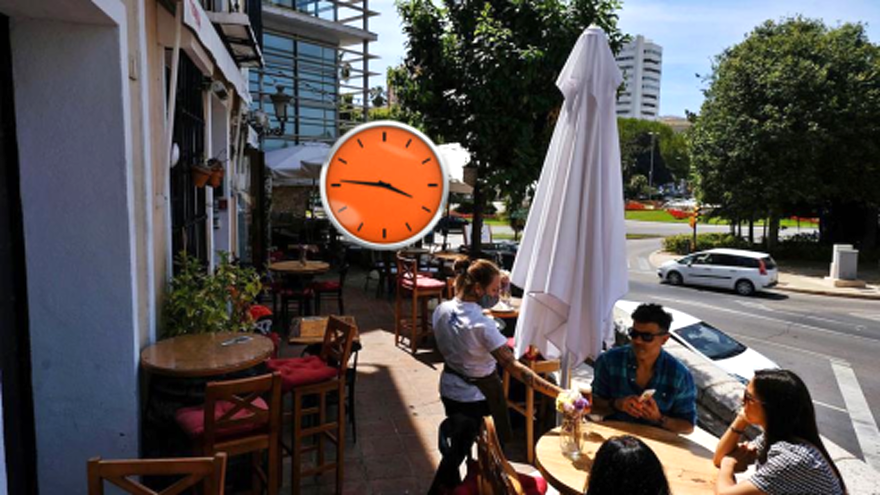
3:46
